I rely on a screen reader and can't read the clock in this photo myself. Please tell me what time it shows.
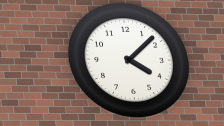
4:08
